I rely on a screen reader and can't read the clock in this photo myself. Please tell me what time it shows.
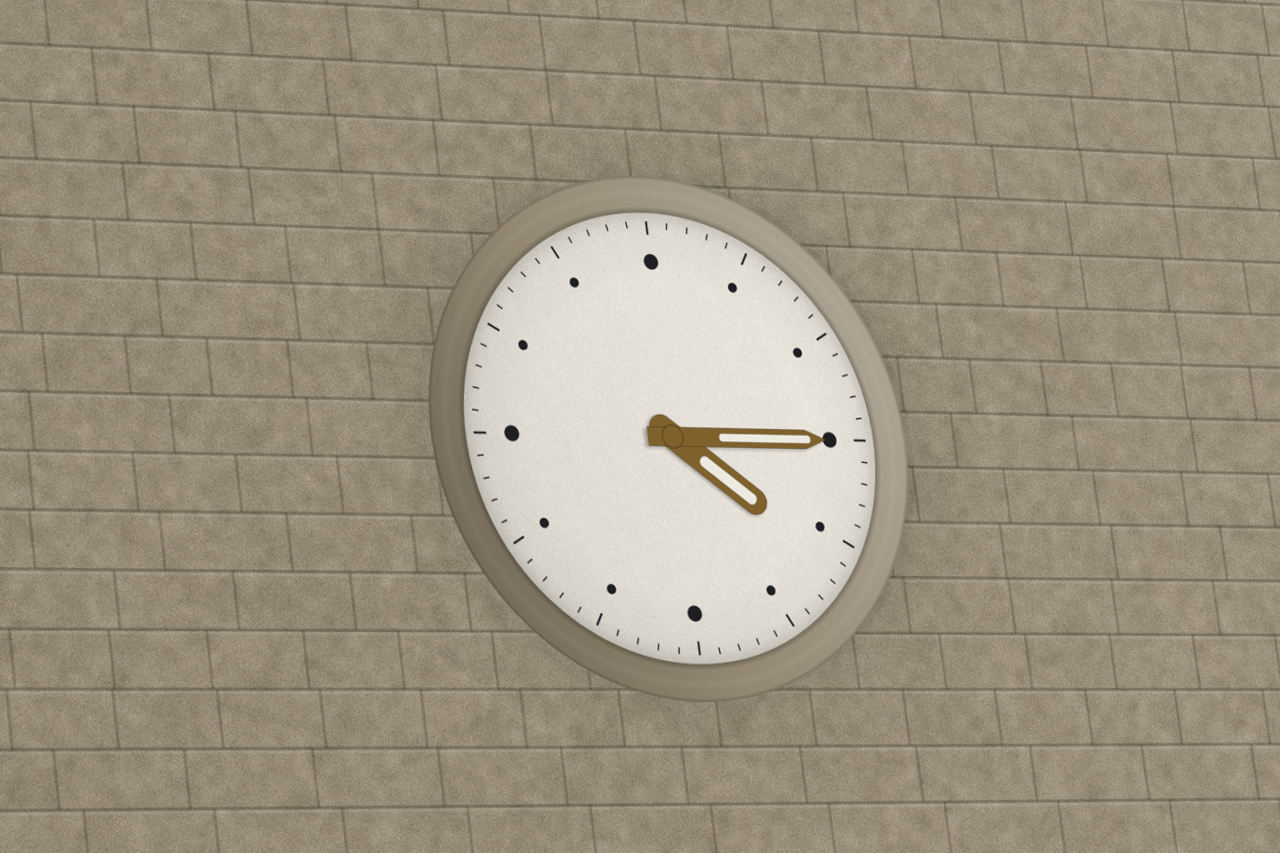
4:15
